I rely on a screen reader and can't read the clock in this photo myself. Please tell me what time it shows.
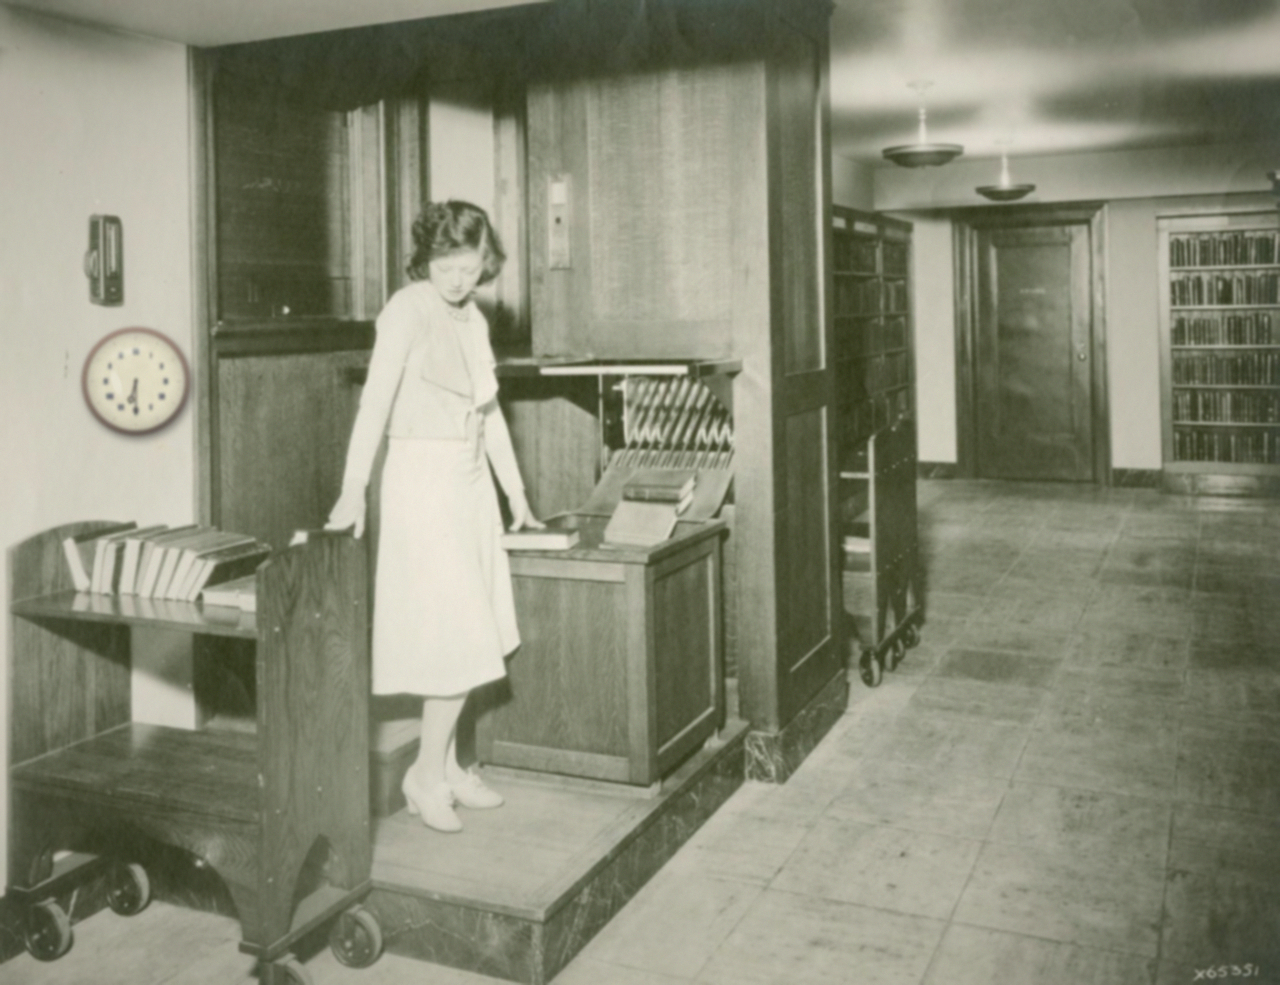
6:30
